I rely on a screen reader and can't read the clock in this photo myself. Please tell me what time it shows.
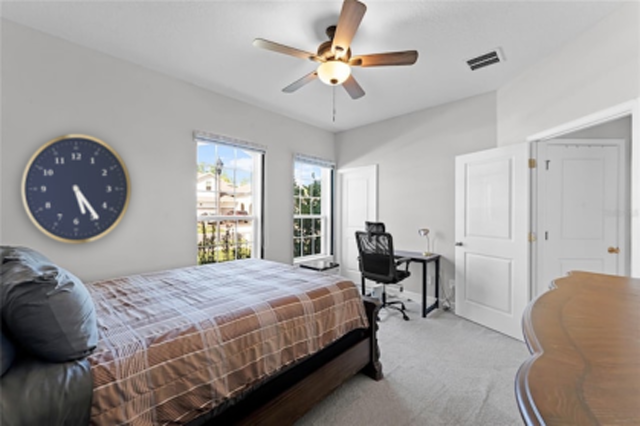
5:24
